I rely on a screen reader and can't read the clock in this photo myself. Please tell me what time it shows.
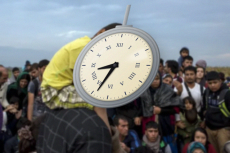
8:34
